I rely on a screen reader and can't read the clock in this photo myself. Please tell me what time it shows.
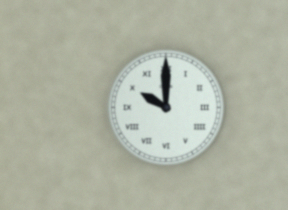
10:00
